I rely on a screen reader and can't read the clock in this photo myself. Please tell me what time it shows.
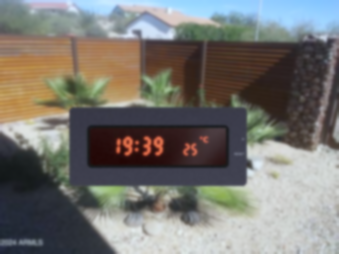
19:39
